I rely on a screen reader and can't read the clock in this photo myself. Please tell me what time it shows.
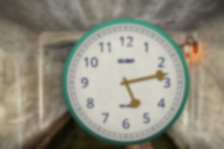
5:13
